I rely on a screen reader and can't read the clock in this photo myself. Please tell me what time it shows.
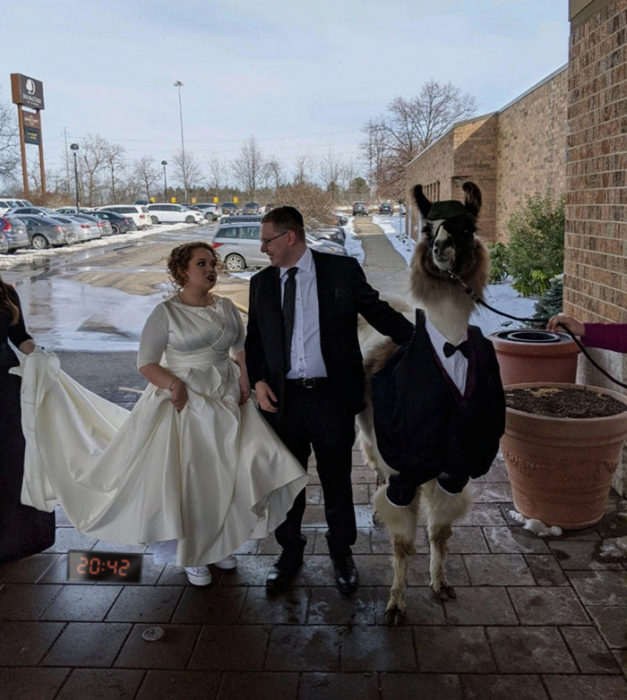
20:42
